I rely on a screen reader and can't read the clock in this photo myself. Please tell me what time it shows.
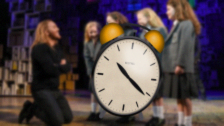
10:21
